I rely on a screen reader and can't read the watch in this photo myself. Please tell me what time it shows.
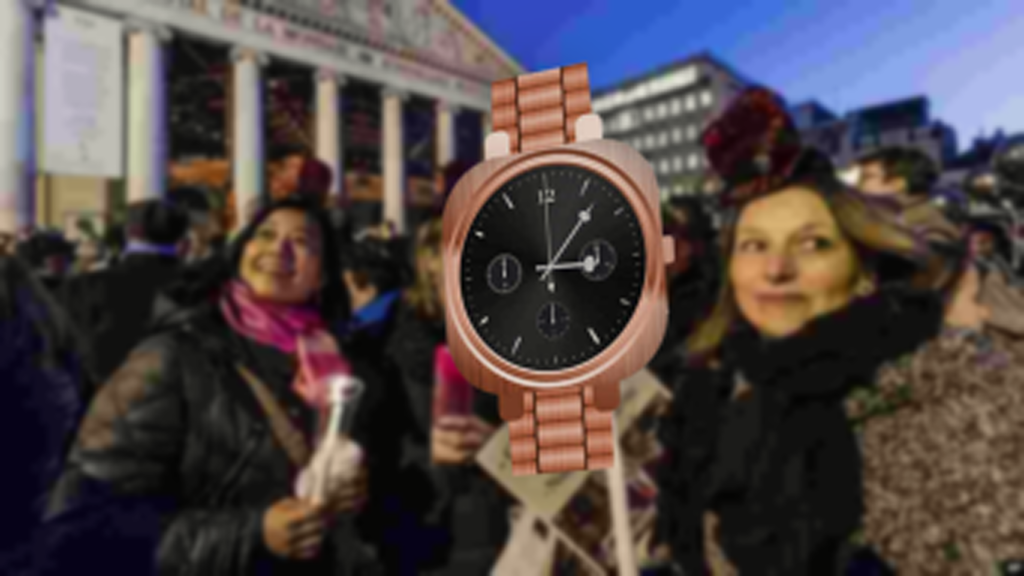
3:07
